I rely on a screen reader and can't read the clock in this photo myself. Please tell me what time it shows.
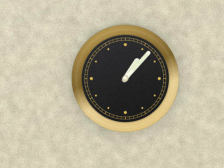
1:07
